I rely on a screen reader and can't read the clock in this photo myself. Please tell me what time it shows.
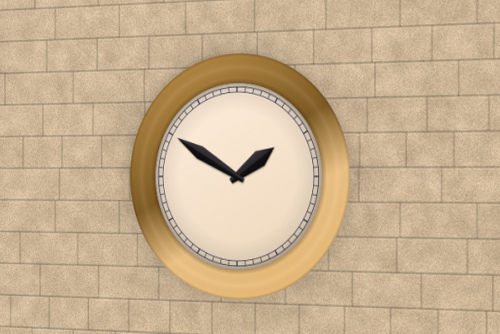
1:50
